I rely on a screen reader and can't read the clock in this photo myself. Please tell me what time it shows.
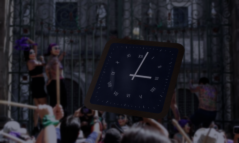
3:02
